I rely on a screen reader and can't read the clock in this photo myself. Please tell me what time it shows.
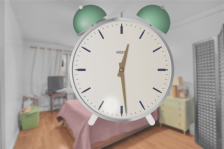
12:29
